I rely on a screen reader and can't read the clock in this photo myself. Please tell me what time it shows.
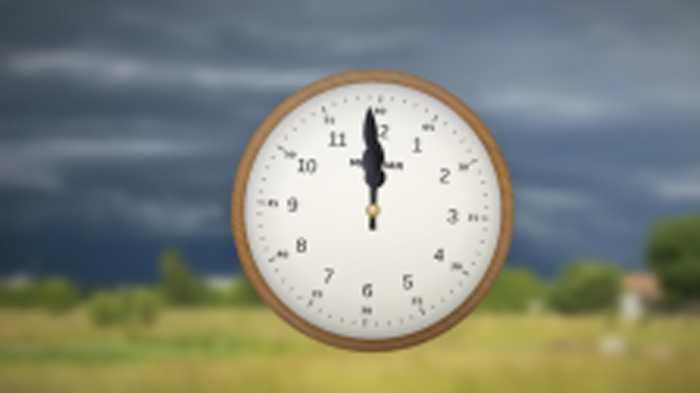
11:59
